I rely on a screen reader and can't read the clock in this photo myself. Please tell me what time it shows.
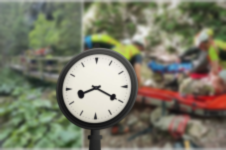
8:20
